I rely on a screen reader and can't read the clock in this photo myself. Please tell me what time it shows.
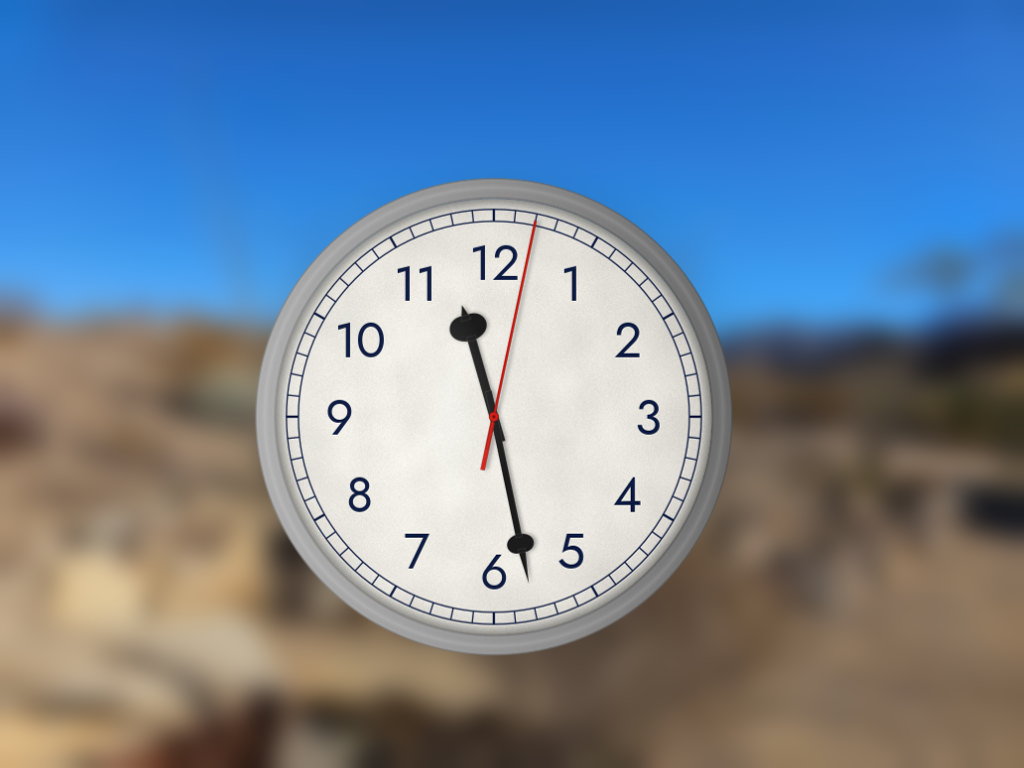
11:28:02
